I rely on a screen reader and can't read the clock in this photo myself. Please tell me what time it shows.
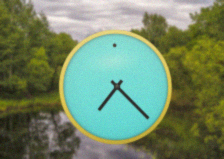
7:23
